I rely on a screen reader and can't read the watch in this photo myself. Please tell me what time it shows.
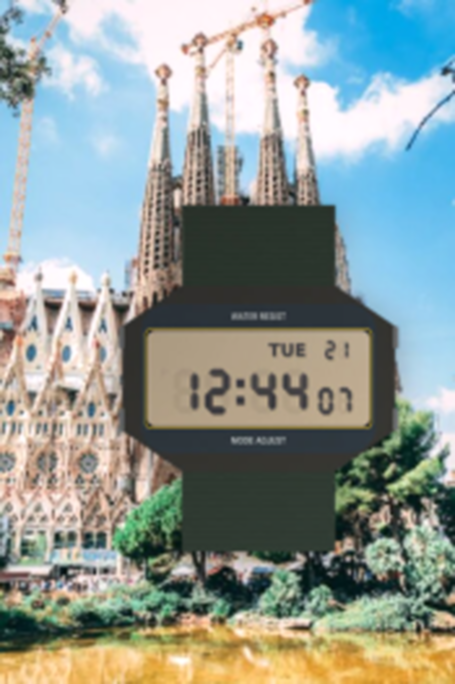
12:44:07
